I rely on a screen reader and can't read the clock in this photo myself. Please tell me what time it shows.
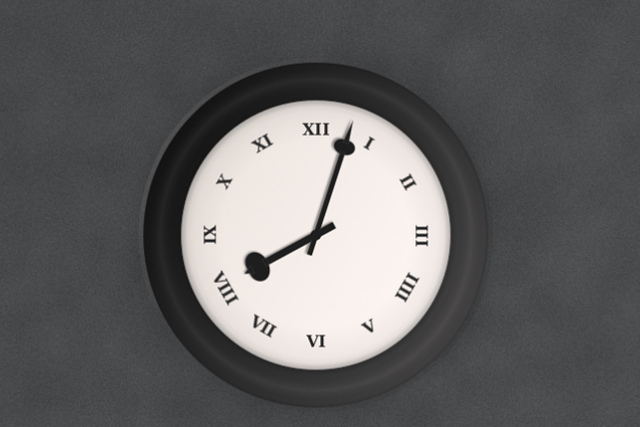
8:03
